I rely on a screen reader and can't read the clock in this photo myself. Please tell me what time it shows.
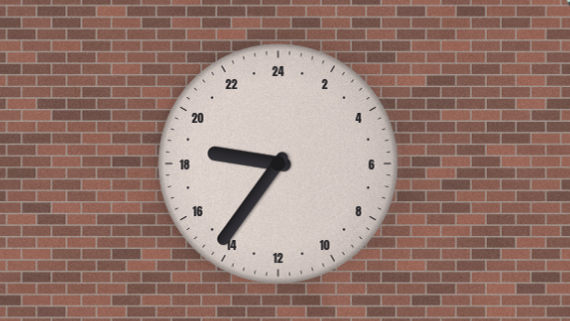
18:36
